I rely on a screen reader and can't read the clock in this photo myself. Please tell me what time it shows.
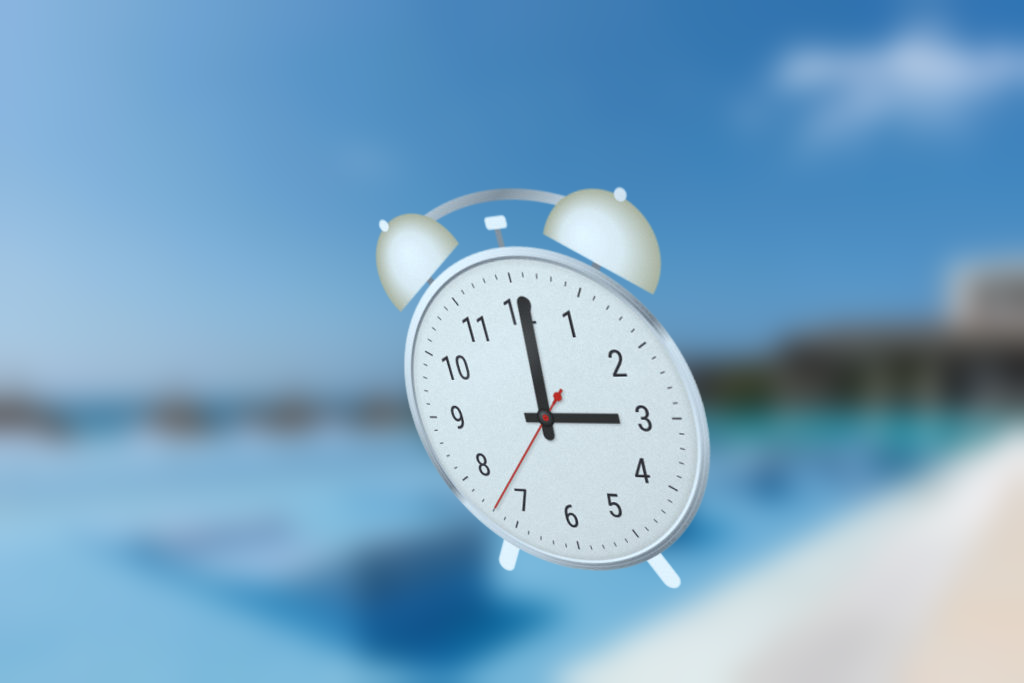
3:00:37
